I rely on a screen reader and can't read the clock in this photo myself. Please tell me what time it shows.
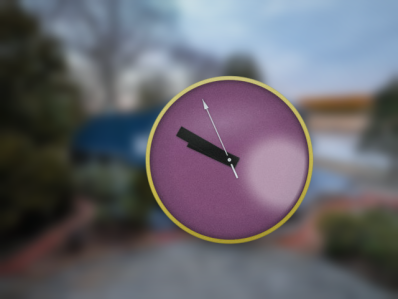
9:49:56
